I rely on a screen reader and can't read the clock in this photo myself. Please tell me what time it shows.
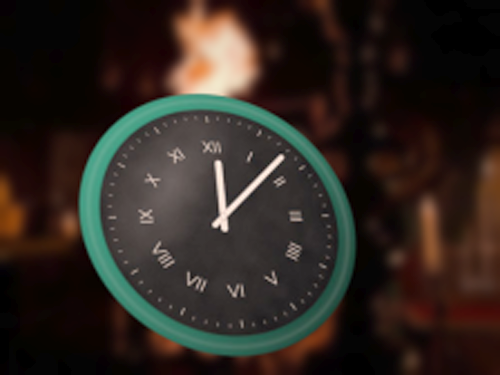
12:08
